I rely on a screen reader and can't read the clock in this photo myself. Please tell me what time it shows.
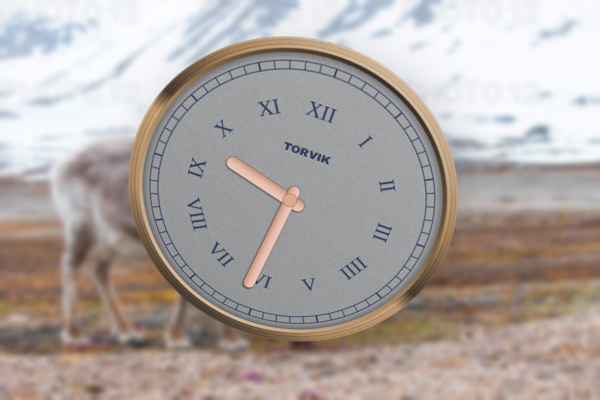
9:31
